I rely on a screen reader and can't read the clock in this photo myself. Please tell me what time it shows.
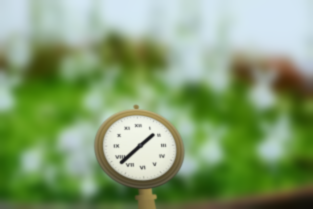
1:38
